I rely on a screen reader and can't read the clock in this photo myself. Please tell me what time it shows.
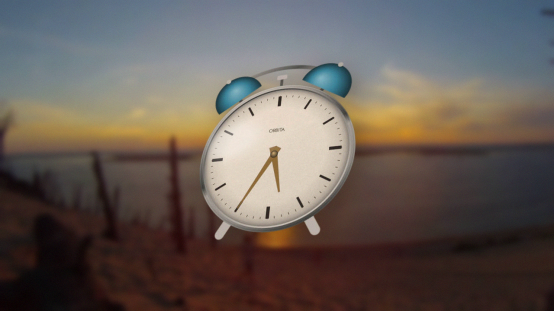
5:35
